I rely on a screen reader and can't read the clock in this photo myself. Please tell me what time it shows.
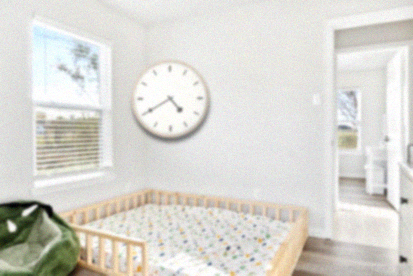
4:40
